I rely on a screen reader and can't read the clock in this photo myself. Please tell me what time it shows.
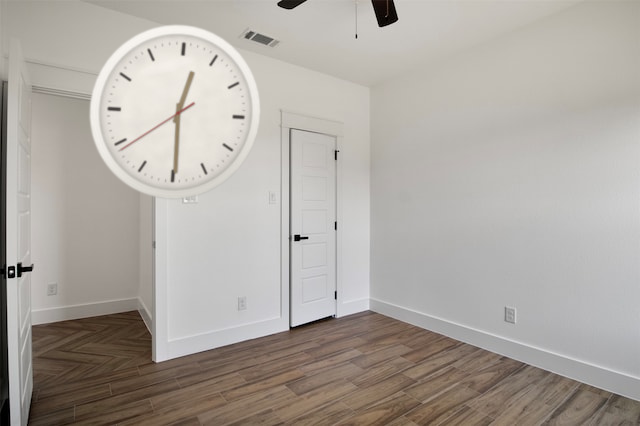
12:29:39
